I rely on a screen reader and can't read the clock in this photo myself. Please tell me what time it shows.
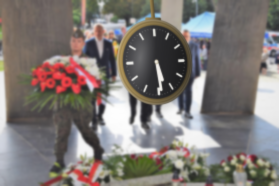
5:29
